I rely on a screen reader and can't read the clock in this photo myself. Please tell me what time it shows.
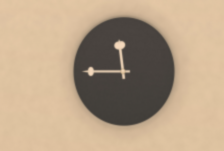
11:45
